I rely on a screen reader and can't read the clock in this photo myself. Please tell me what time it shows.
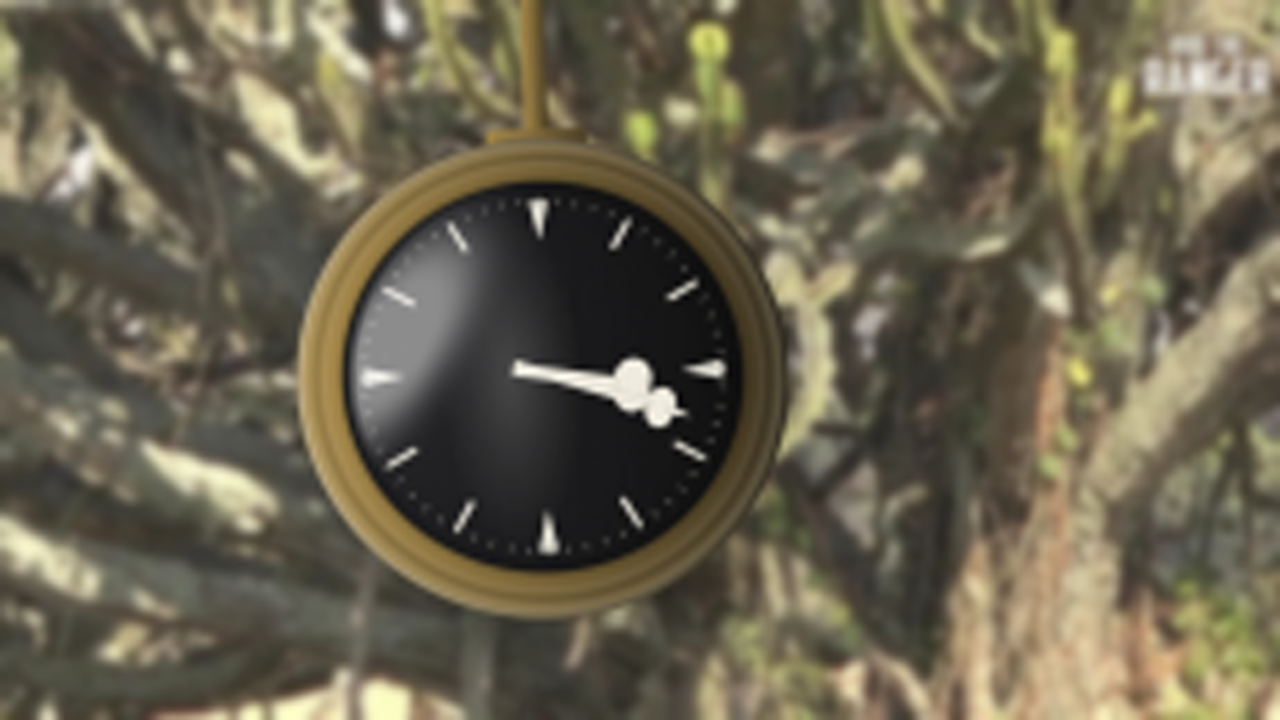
3:18
